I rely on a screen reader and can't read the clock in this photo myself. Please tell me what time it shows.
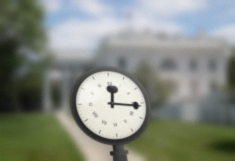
12:16
